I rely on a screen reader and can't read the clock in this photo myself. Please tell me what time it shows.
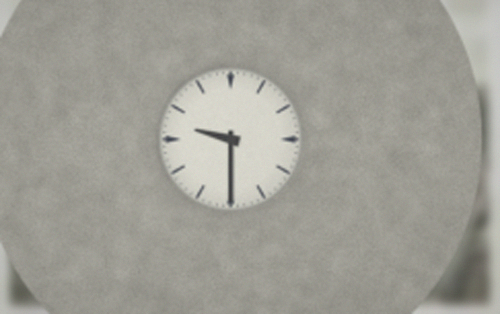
9:30
